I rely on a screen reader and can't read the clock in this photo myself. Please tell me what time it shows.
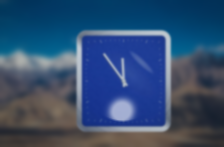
11:54
